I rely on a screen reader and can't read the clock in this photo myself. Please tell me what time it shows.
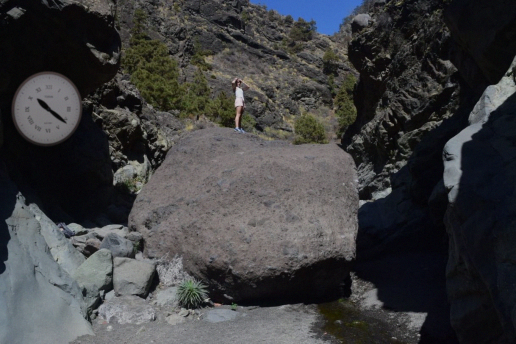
10:21
